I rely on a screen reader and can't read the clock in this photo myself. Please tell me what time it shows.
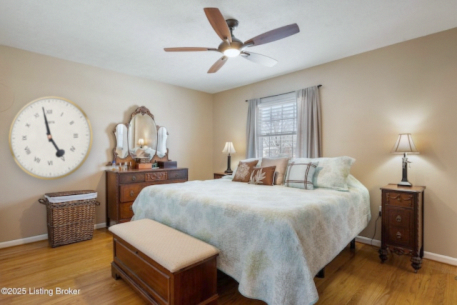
4:58
